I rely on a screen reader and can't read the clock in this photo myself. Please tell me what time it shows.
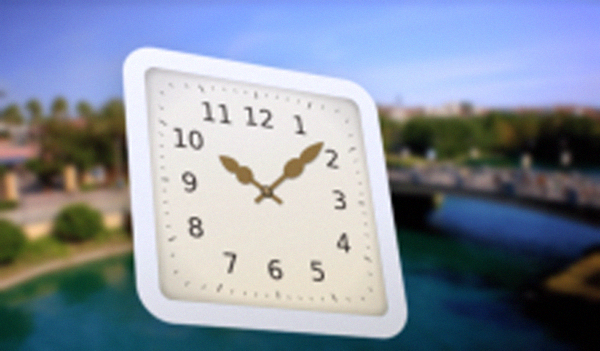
10:08
